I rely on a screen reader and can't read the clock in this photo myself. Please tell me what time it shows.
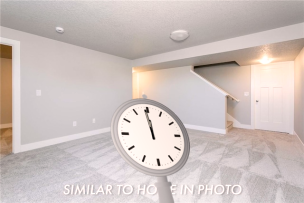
11:59
